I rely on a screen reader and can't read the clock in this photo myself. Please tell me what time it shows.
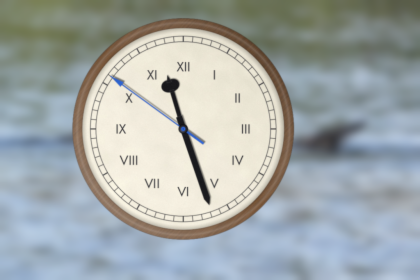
11:26:51
